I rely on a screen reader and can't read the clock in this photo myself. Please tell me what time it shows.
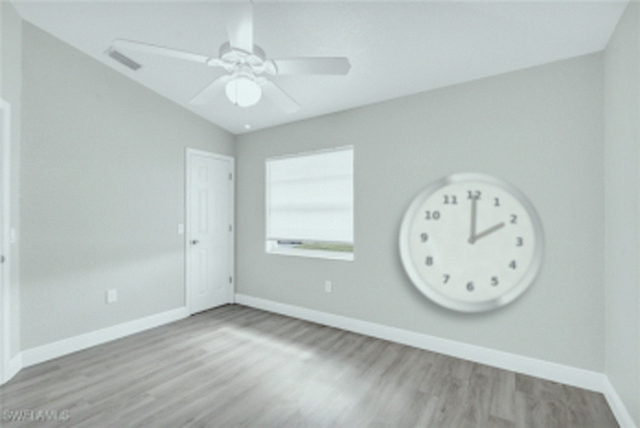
2:00
